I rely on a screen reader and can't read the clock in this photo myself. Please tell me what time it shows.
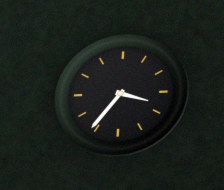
3:36
